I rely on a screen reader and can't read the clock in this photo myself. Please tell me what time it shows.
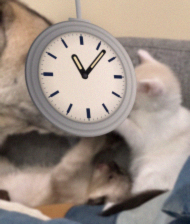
11:07
